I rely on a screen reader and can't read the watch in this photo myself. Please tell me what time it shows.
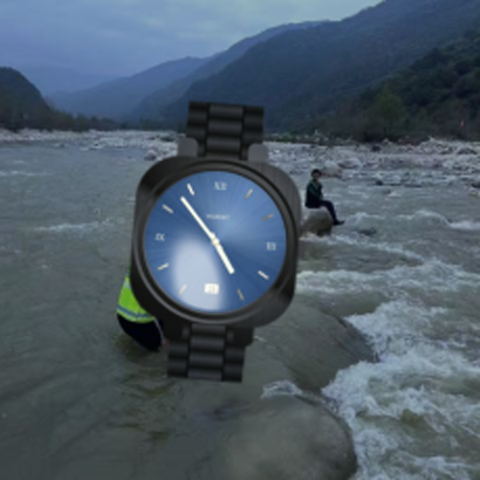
4:53
